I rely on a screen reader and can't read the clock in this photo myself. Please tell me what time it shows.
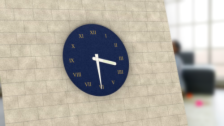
3:30
